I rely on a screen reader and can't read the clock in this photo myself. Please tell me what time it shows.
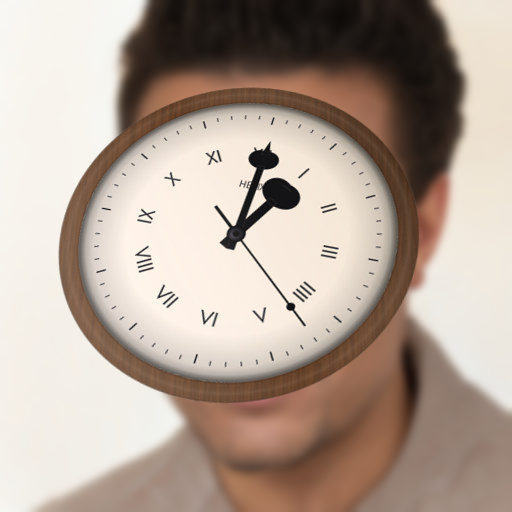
1:00:22
